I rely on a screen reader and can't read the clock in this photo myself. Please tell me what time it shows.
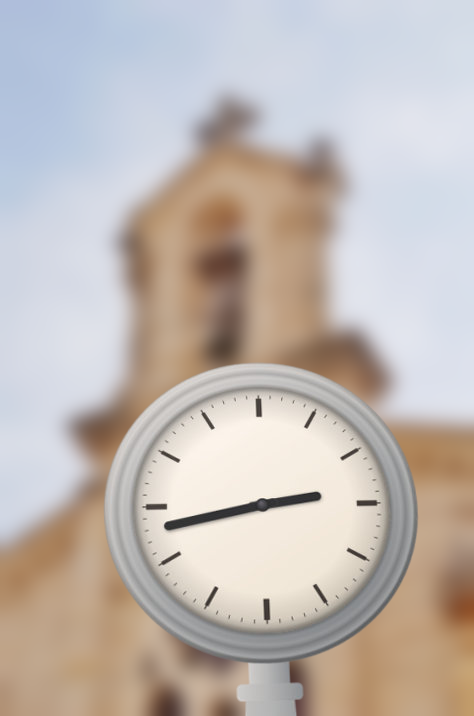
2:43
